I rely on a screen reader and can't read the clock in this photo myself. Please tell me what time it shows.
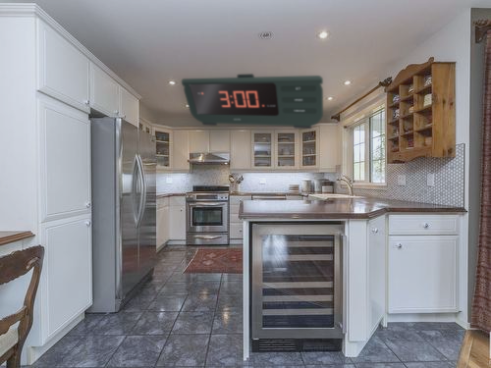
3:00
